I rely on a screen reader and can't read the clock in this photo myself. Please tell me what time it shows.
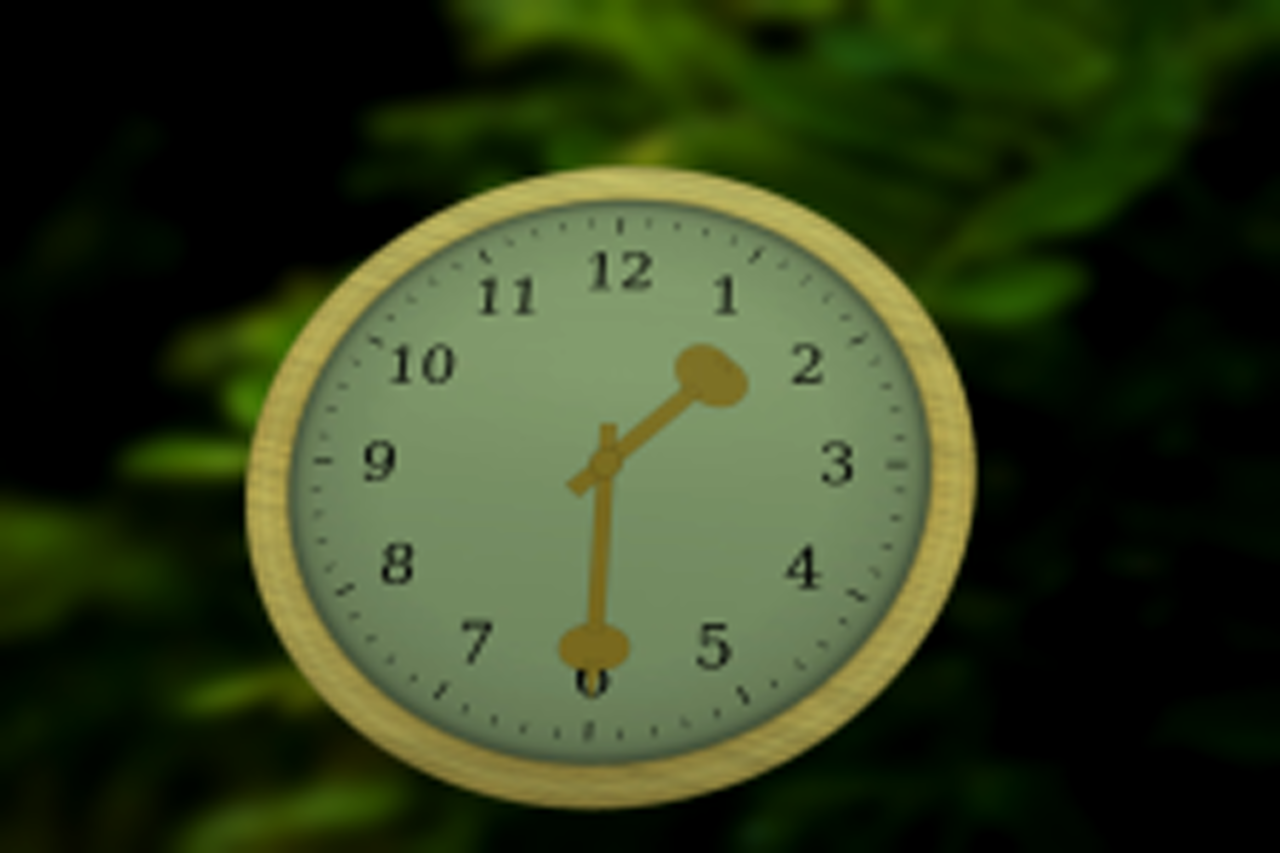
1:30
